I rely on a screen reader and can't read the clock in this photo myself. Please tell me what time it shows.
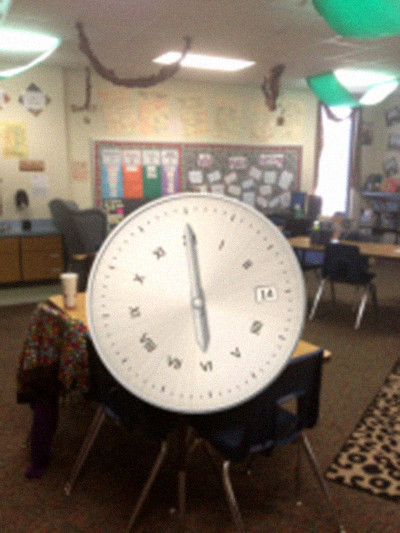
6:00
